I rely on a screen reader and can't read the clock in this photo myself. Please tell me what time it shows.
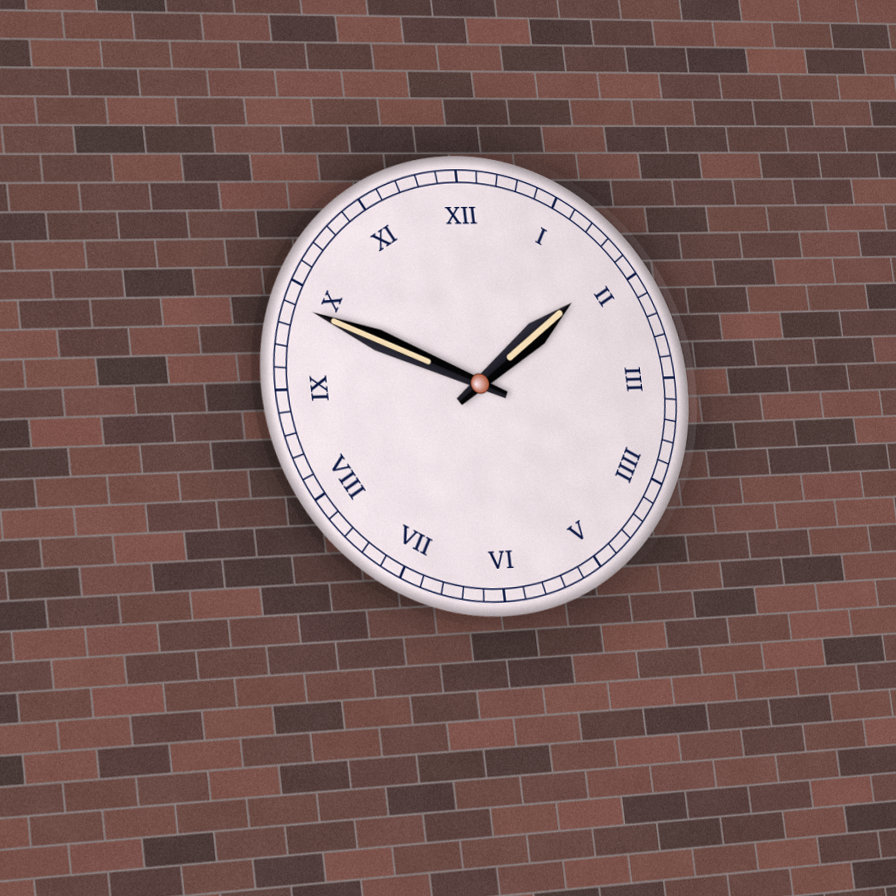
1:49
